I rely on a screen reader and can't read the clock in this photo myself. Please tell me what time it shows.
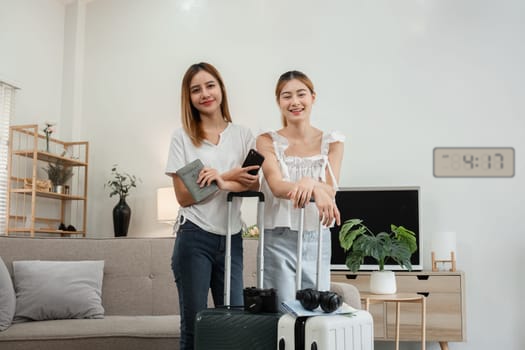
4:17
